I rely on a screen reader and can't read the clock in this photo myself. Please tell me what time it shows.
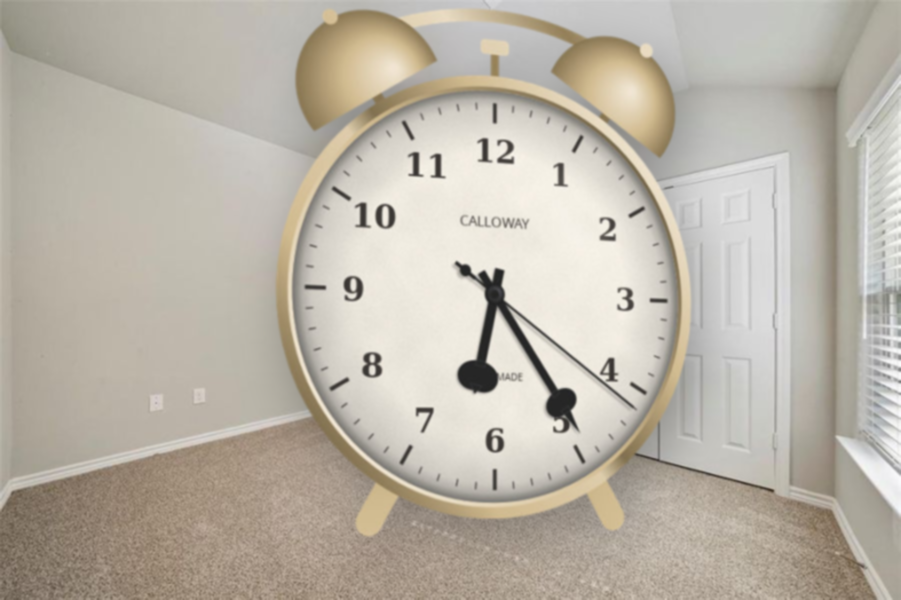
6:24:21
